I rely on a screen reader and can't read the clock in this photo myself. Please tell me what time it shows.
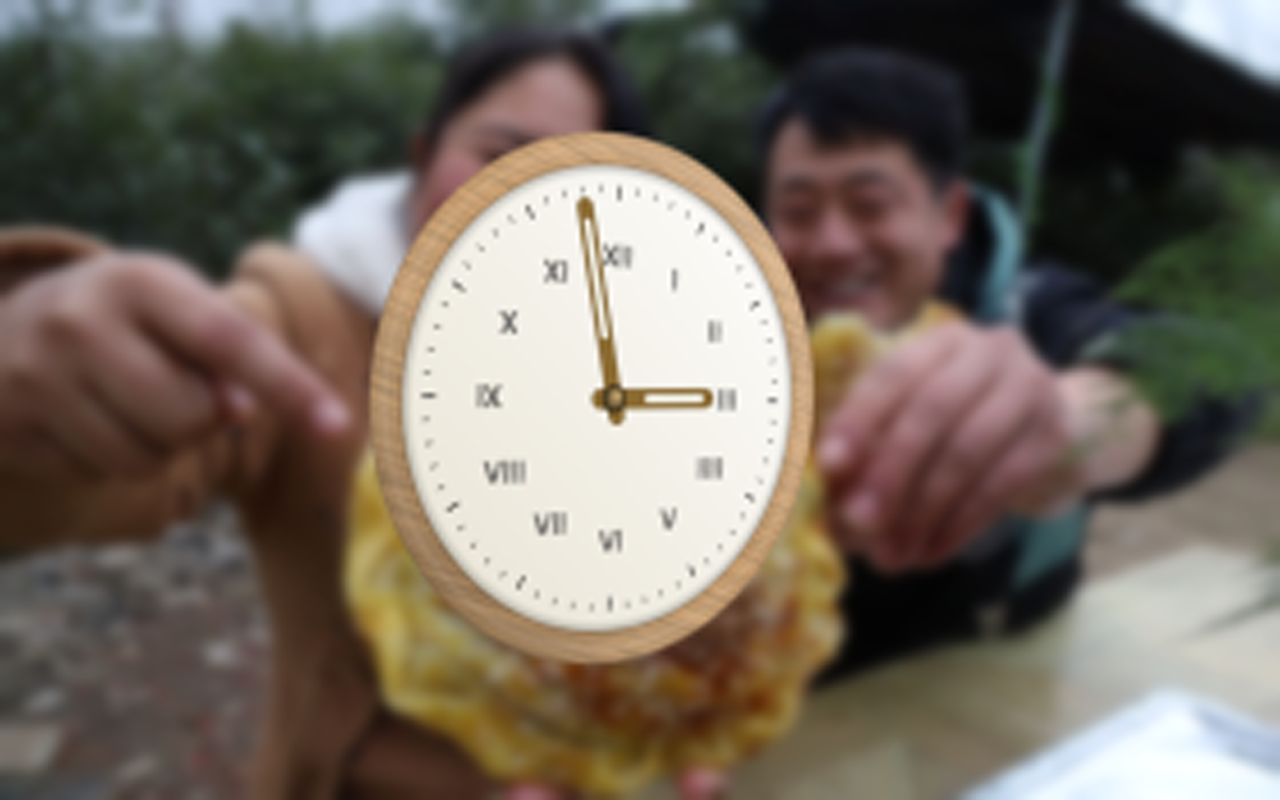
2:58
